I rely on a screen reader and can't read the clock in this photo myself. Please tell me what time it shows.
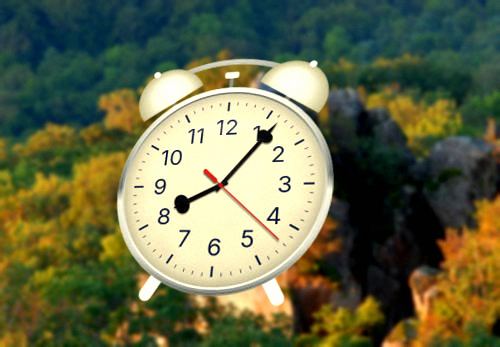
8:06:22
